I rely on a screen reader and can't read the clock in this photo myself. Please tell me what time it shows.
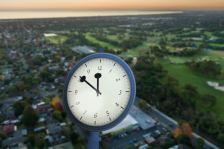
11:51
